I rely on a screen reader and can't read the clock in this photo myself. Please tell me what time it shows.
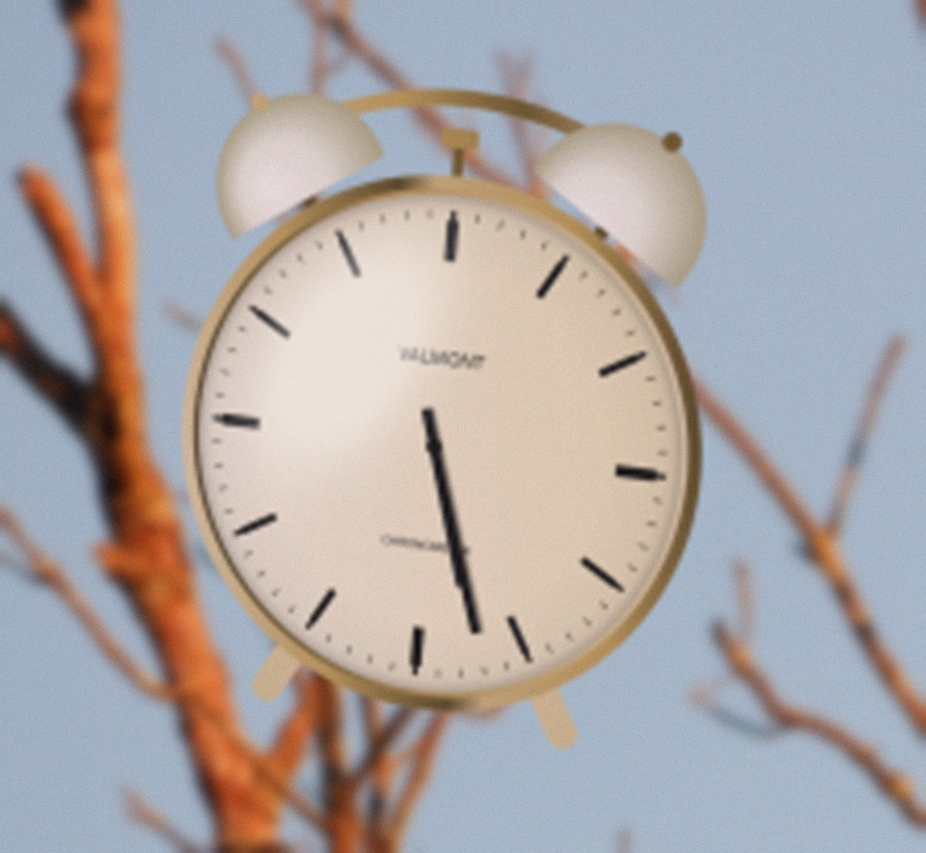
5:27
